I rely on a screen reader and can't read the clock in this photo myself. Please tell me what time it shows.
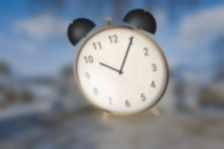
10:05
